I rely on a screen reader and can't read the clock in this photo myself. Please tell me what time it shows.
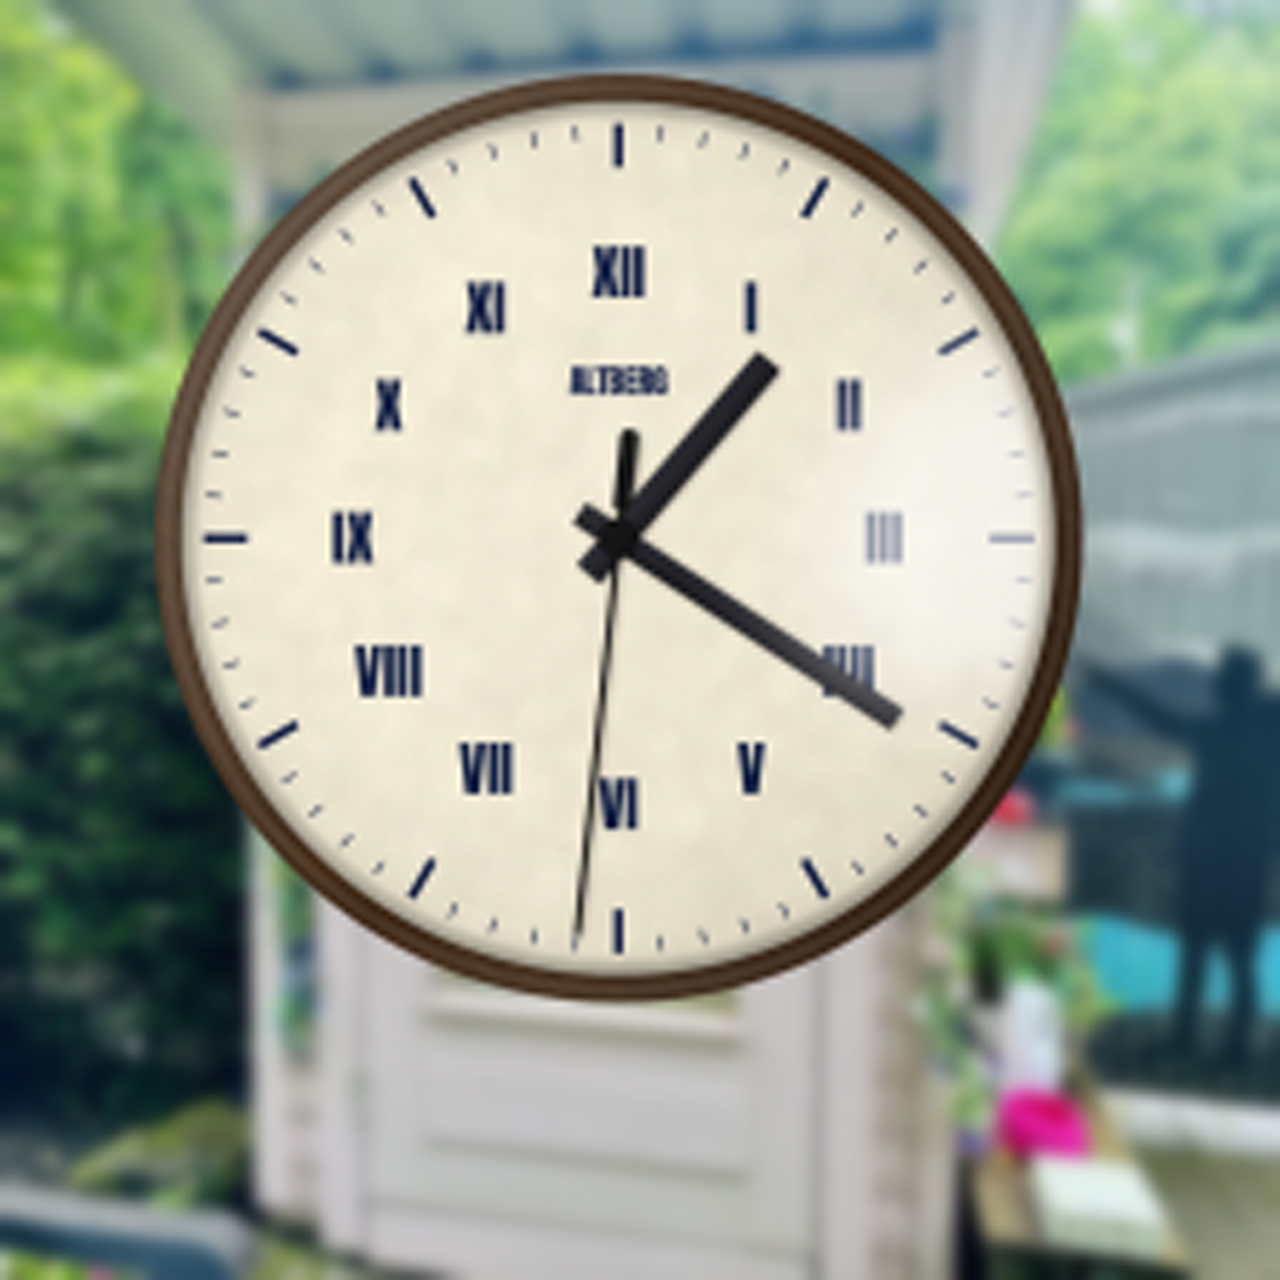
1:20:31
